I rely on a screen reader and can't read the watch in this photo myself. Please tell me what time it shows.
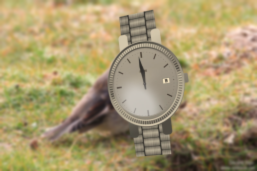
11:59
